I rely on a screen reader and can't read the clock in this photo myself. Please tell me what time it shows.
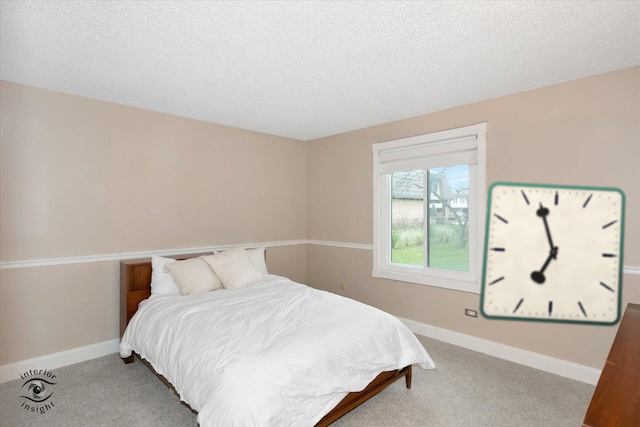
6:57
